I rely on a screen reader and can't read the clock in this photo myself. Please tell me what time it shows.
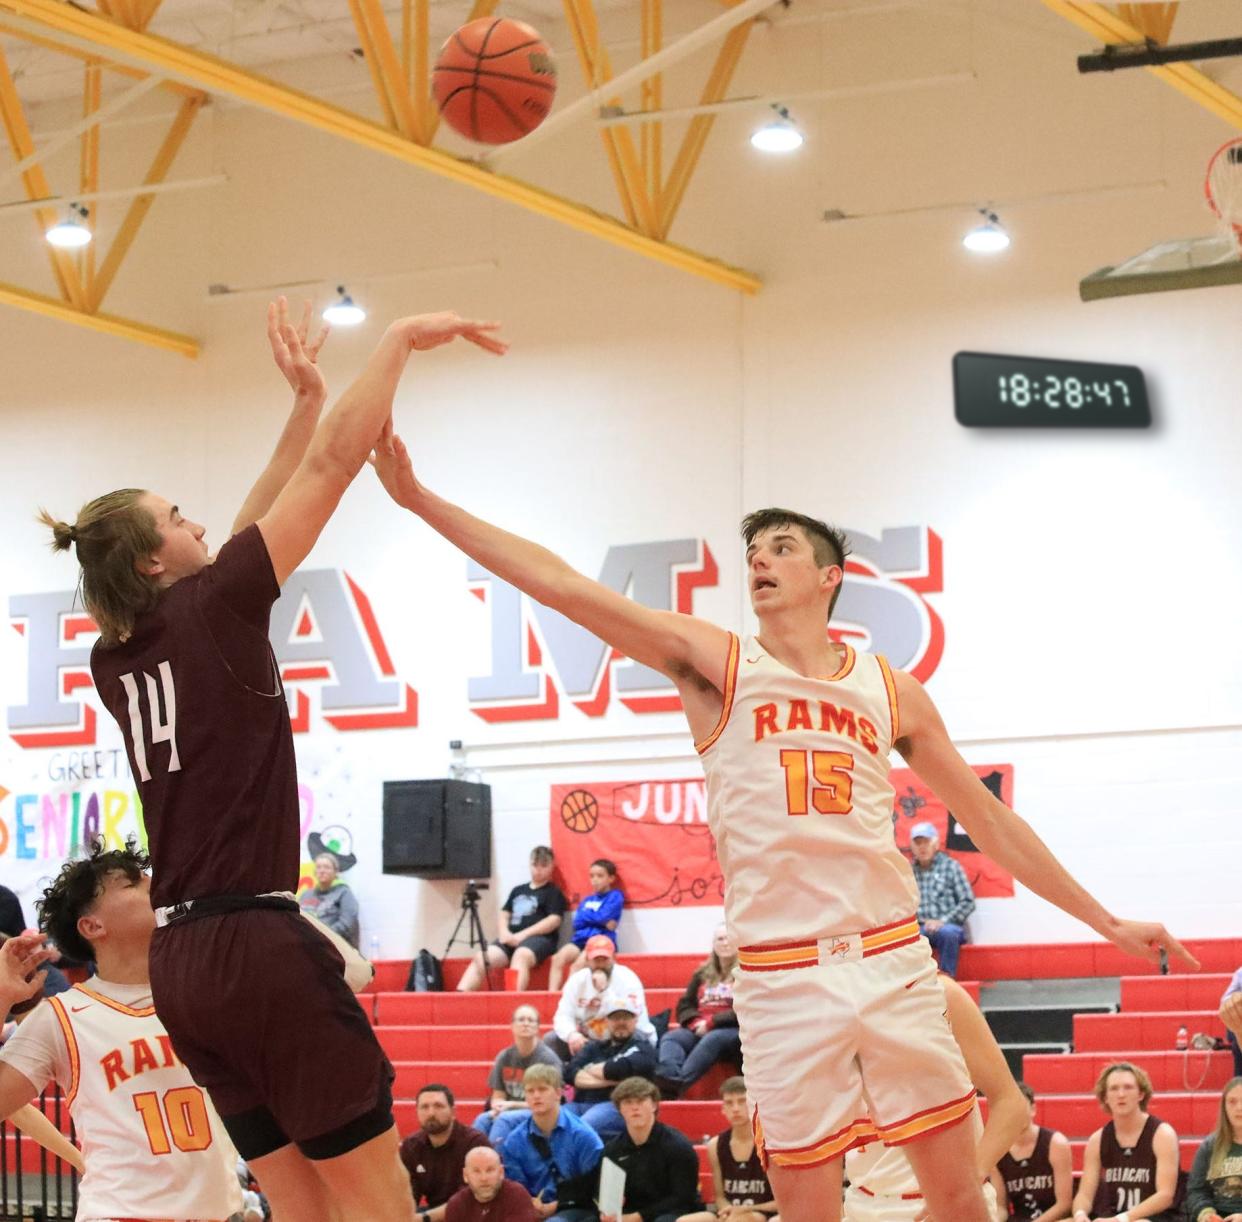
18:28:47
